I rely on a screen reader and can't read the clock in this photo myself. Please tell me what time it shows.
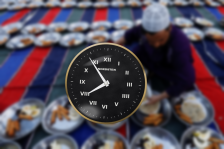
7:54
